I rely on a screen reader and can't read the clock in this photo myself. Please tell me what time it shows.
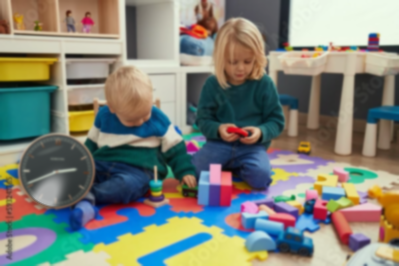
2:41
